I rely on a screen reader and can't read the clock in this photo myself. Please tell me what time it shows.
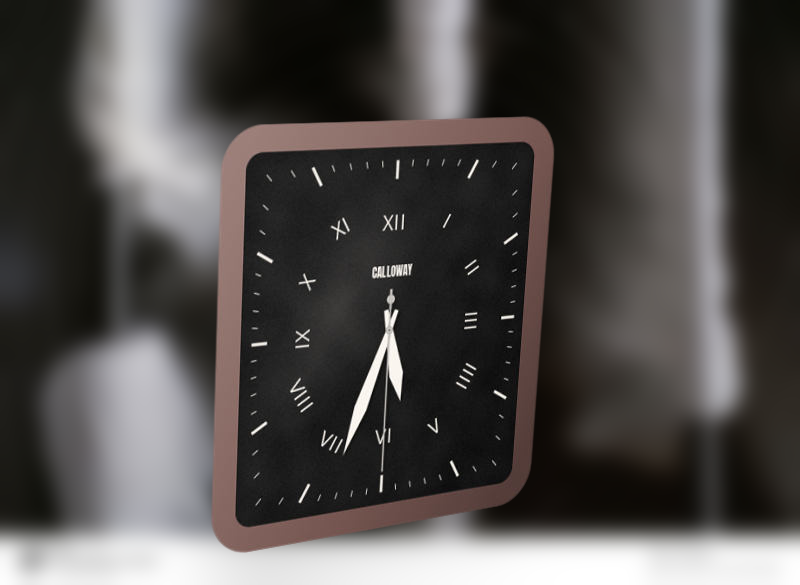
5:33:30
